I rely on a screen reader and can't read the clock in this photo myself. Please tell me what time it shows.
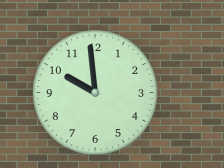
9:59
